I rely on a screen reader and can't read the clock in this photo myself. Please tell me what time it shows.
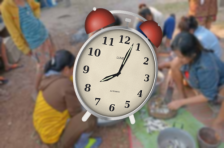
8:03
